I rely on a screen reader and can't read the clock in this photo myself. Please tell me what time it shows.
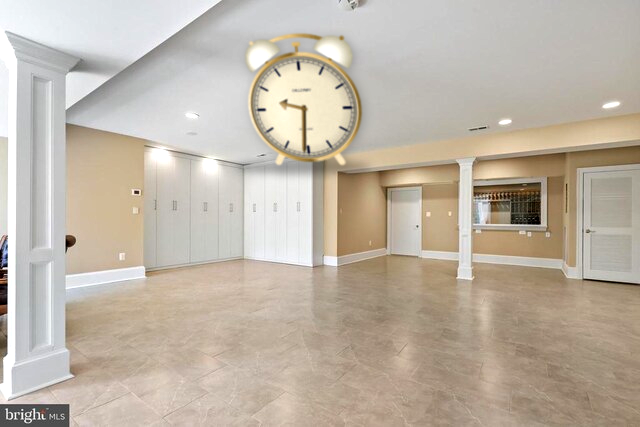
9:31
